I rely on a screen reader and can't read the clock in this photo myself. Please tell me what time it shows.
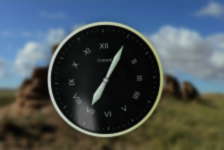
7:05
